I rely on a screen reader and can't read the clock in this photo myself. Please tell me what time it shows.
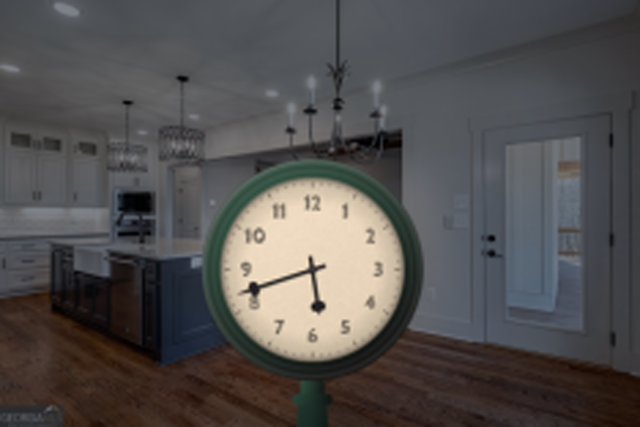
5:42
